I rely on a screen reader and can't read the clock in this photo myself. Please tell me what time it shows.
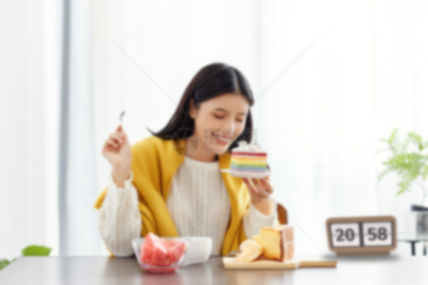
20:58
